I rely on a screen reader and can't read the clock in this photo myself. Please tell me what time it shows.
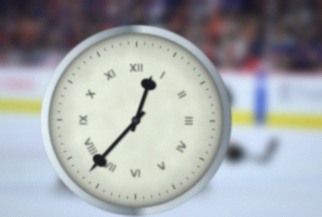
12:37
